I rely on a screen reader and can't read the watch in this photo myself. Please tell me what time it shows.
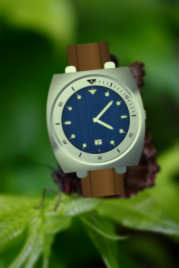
4:08
